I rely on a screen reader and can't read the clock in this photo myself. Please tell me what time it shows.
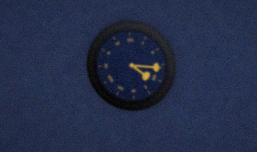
4:16
